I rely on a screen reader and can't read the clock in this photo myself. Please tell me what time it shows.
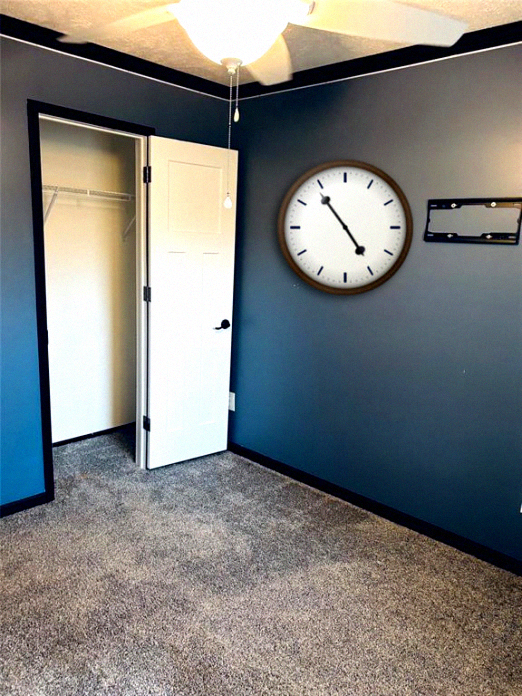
4:54
